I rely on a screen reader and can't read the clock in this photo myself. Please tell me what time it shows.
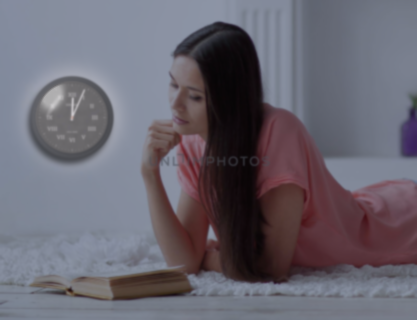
12:04
